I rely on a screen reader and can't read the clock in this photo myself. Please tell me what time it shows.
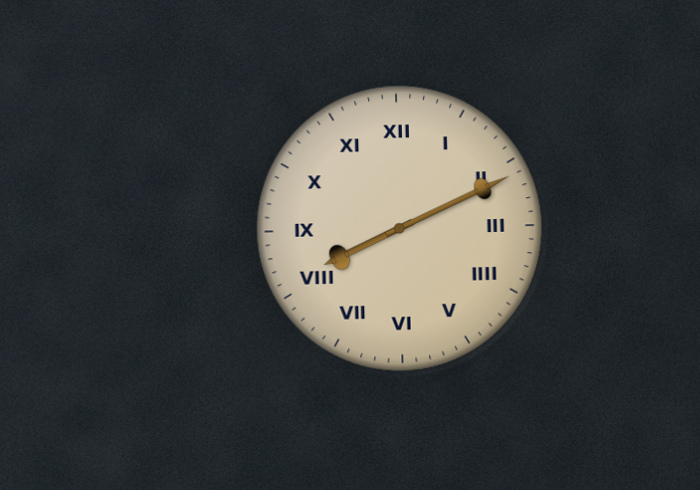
8:11
